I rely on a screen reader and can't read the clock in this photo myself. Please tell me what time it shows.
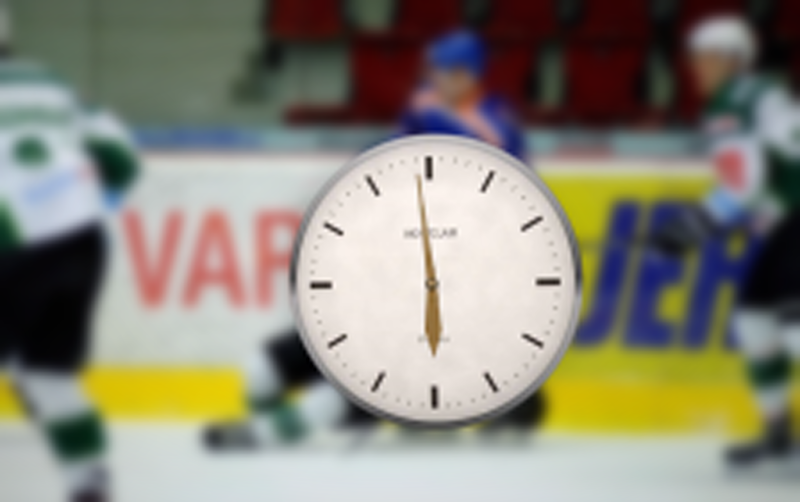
5:59
